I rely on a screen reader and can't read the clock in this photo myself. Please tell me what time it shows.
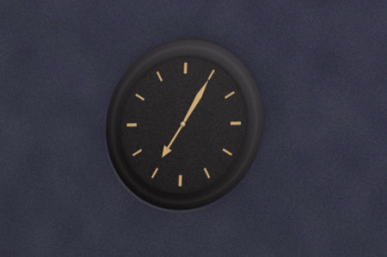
7:05
